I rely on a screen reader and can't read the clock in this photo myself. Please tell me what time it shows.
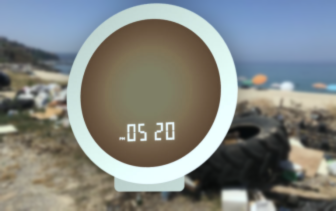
5:20
